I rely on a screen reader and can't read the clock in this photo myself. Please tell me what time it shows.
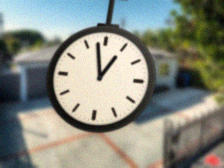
12:58
